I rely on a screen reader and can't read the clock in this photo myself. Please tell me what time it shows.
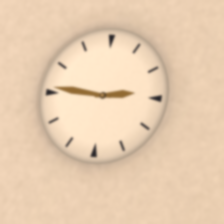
2:46
